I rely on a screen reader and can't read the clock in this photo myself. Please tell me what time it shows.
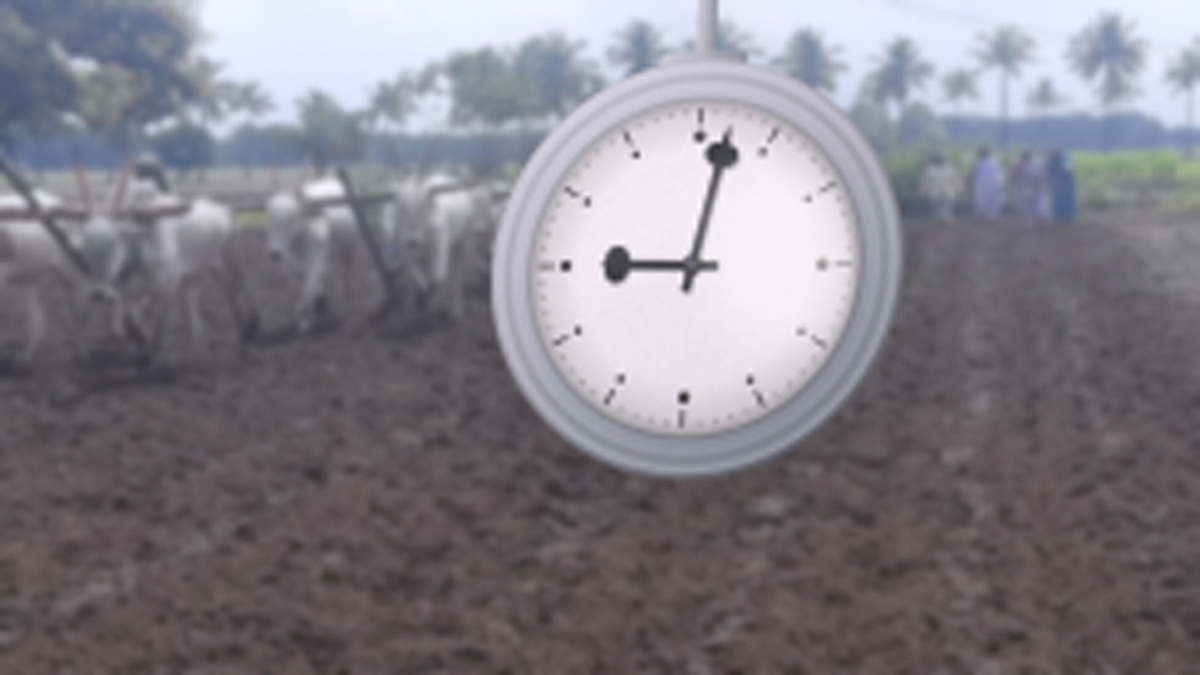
9:02
